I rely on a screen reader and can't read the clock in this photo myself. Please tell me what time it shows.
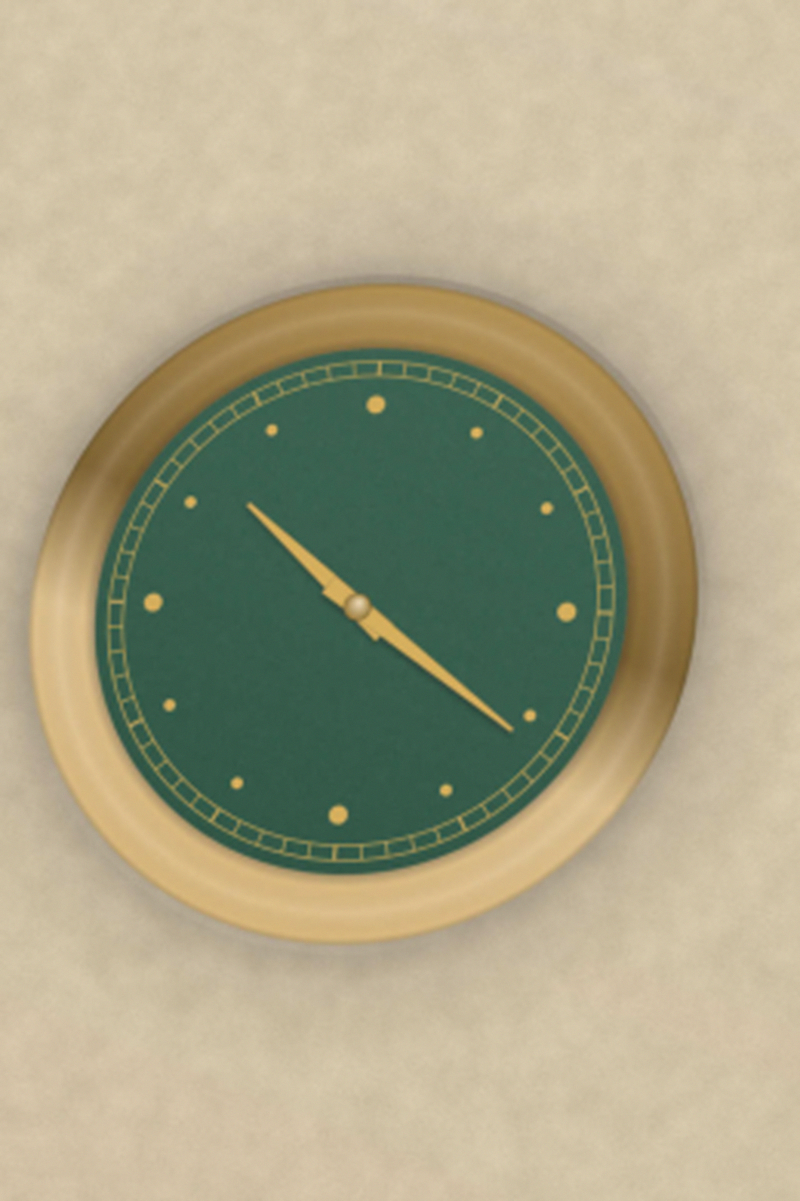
10:21
